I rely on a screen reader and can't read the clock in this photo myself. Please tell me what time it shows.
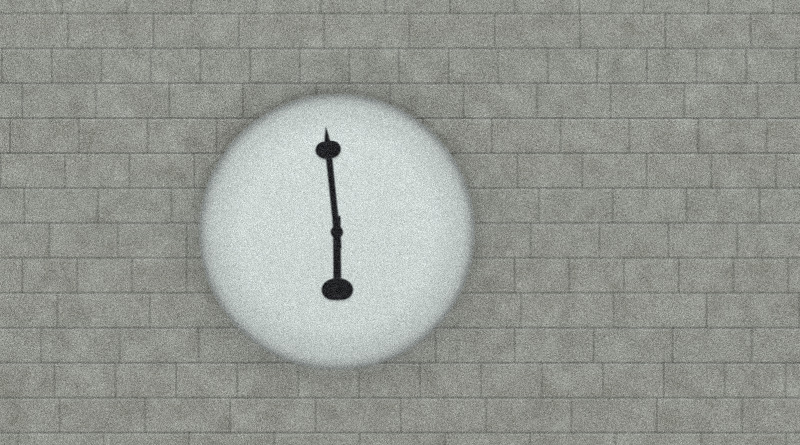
5:59
